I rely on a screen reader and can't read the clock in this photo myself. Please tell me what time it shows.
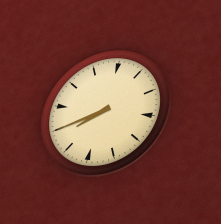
7:40
